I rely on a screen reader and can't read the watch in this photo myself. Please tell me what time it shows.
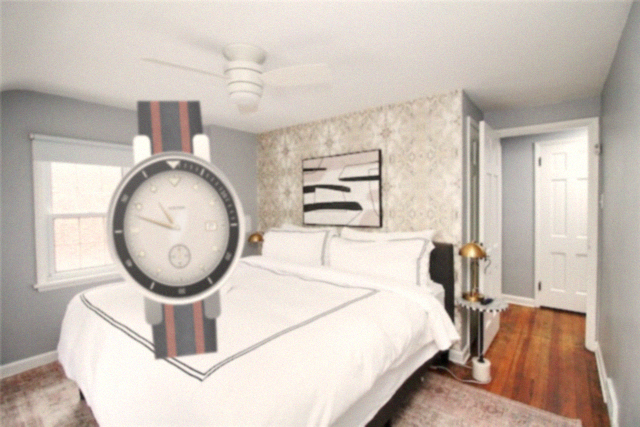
10:48
